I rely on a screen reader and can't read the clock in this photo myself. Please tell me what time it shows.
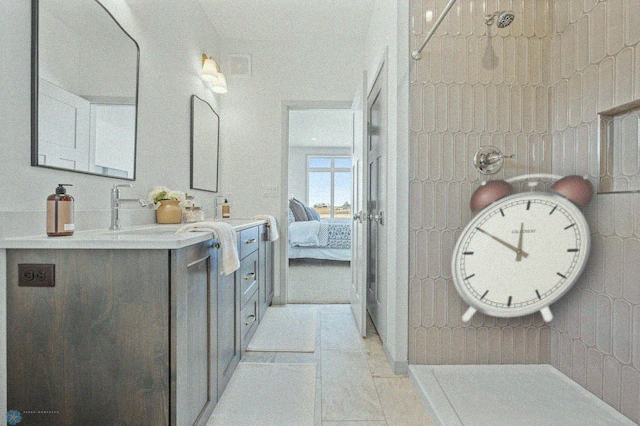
11:50
